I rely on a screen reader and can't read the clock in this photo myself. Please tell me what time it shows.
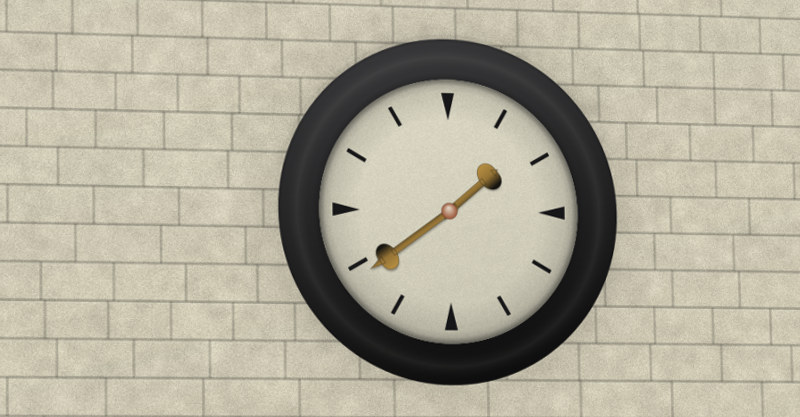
1:39
